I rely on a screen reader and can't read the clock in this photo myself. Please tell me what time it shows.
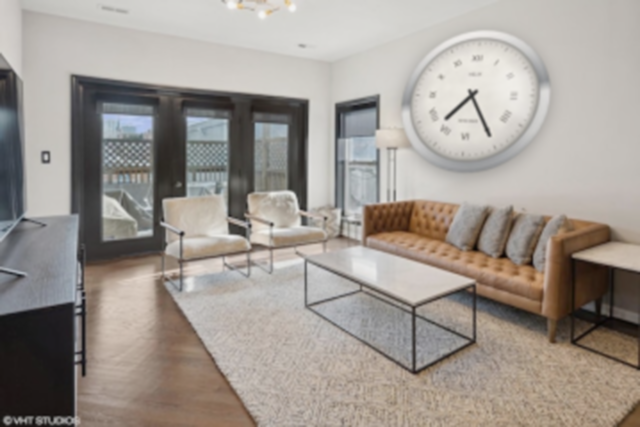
7:25
